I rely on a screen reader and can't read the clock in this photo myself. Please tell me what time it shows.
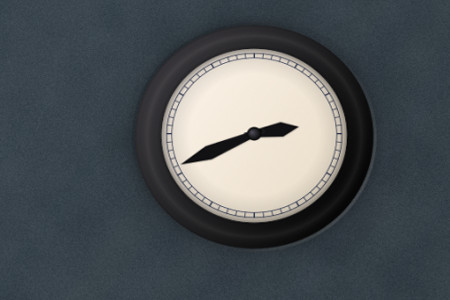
2:41
